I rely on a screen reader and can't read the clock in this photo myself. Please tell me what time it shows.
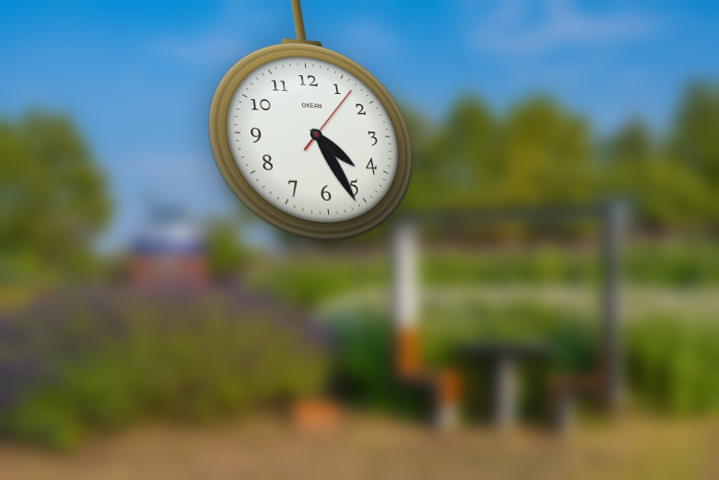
4:26:07
